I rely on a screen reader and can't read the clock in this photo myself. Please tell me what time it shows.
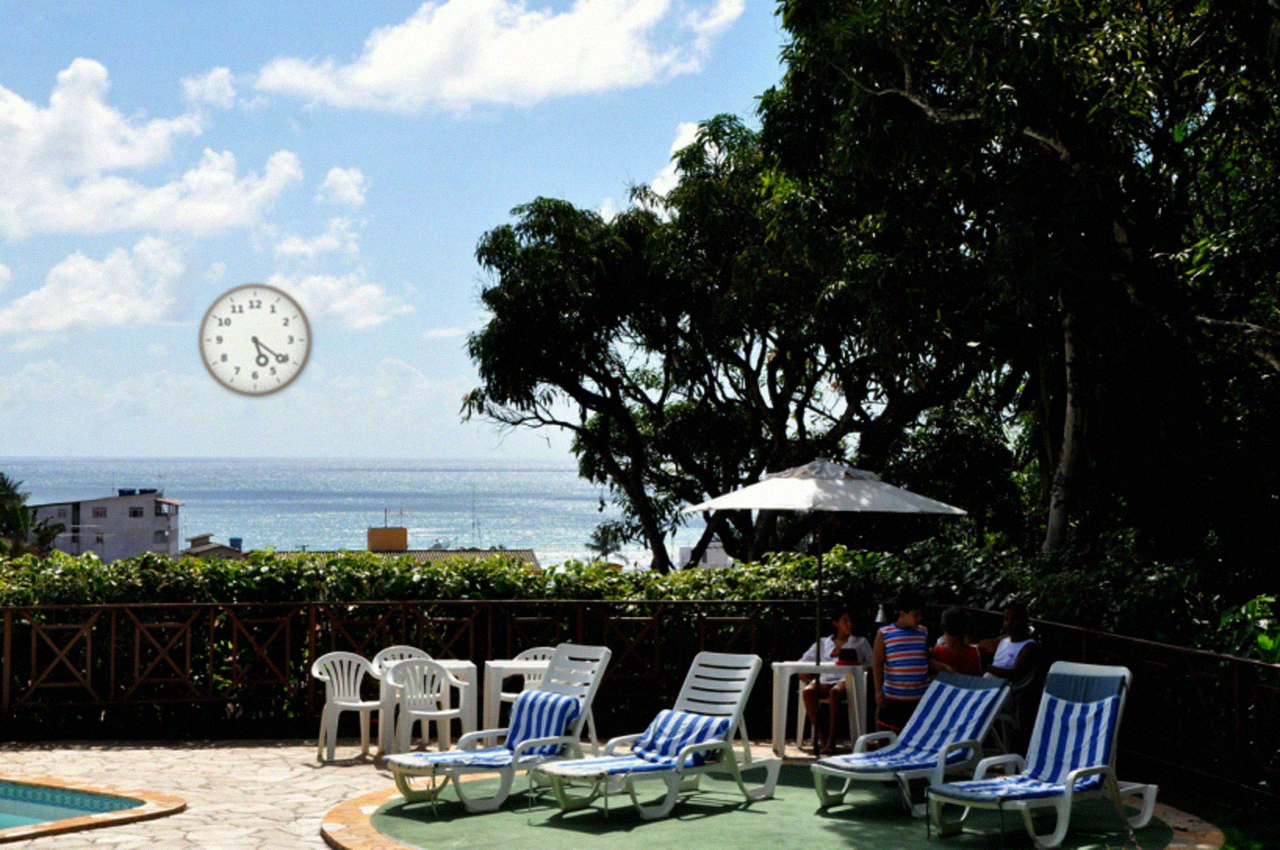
5:21
